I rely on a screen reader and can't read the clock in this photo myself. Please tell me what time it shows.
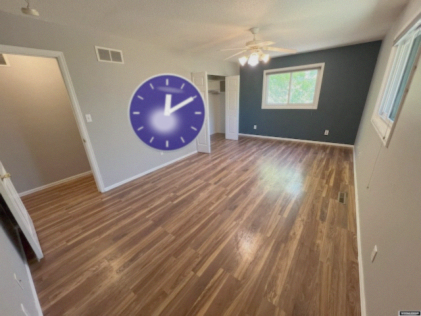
12:10
